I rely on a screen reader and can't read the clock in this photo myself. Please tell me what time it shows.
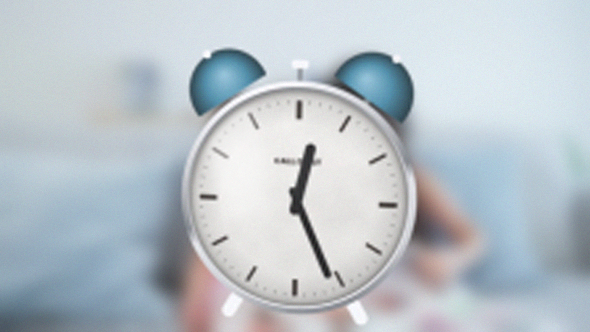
12:26
